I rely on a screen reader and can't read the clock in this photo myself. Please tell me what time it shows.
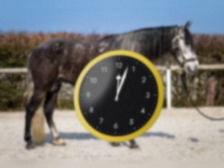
12:03
